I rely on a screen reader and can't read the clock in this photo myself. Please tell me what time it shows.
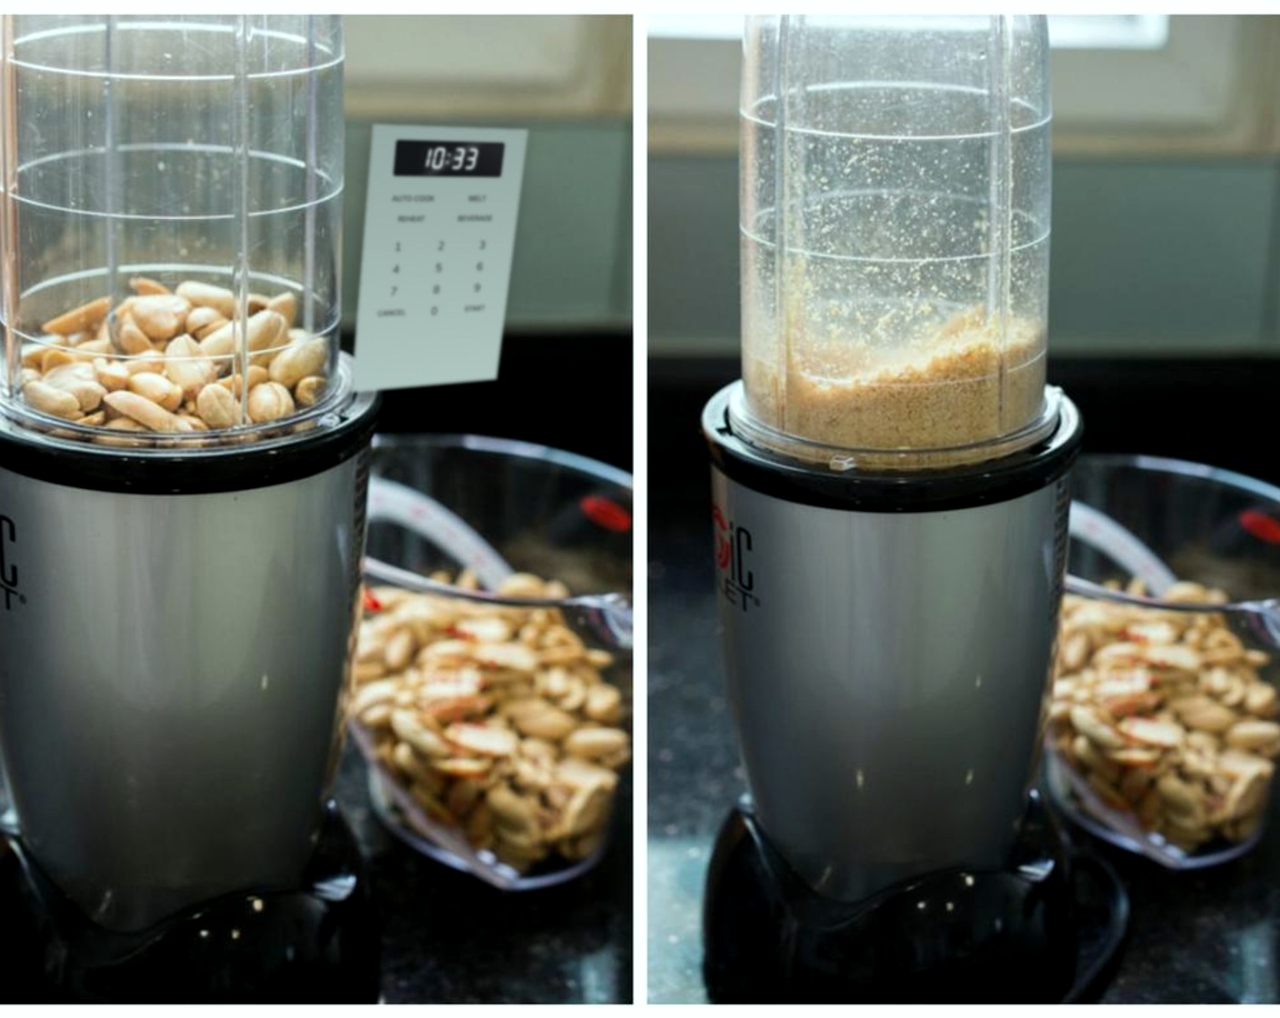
10:33
